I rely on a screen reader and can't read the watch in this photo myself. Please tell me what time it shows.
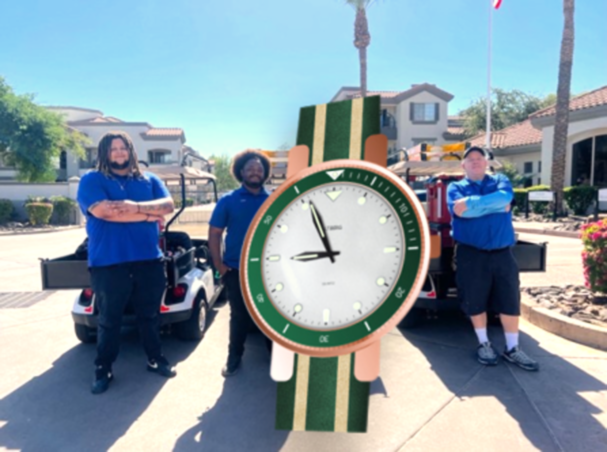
8:56
